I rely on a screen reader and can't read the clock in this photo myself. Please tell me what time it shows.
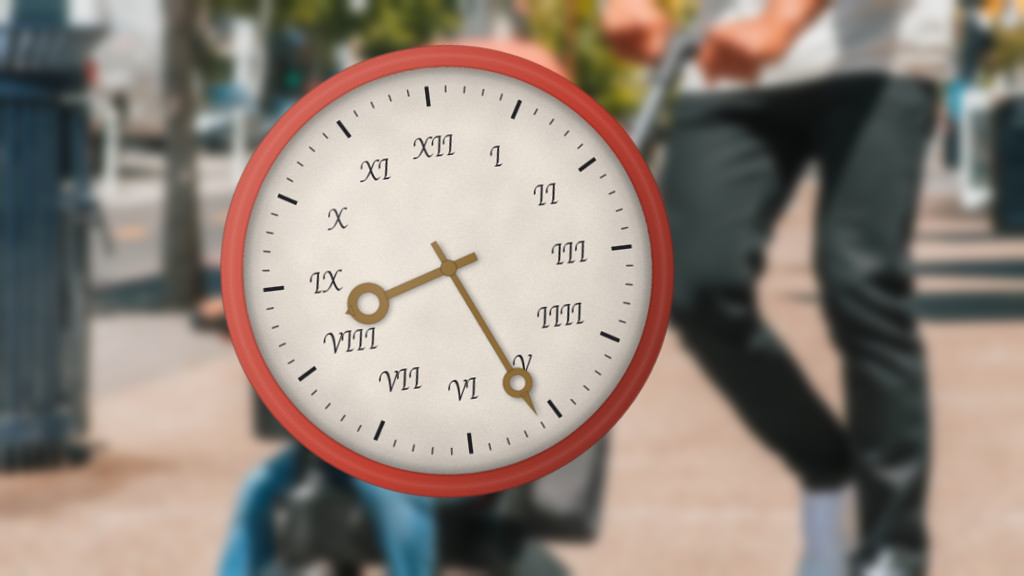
8:26
